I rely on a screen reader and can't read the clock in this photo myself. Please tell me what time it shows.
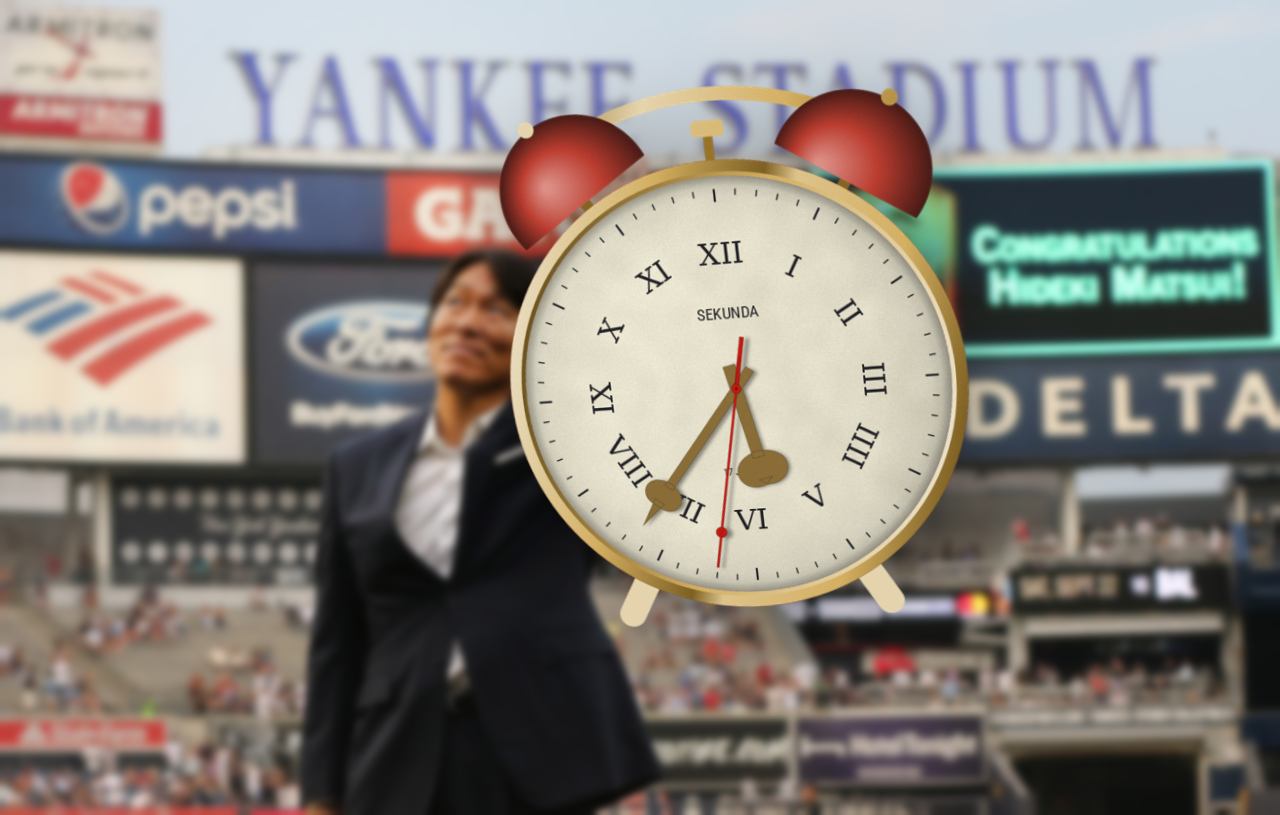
5:36:32
